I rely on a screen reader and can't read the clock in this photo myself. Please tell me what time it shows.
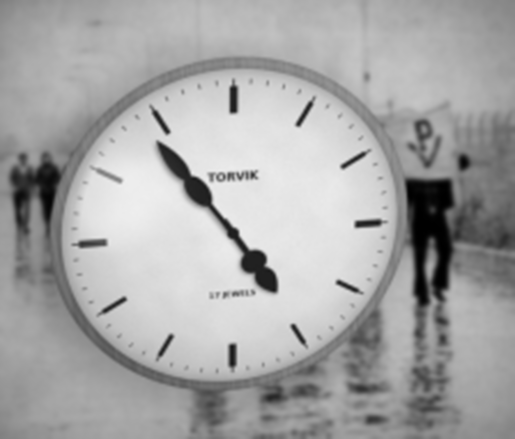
4:54
